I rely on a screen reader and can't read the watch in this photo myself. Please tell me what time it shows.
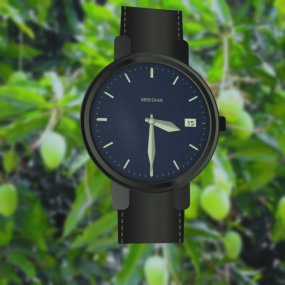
3:30
